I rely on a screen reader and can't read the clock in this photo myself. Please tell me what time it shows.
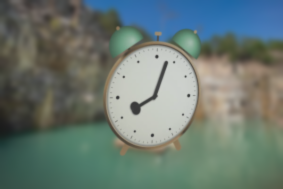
8:03
